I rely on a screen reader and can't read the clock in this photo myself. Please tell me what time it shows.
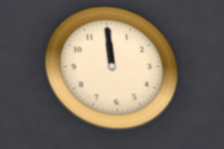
12:00
